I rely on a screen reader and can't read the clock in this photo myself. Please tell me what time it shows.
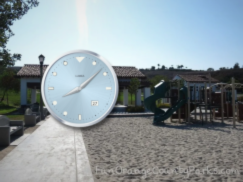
8:08
